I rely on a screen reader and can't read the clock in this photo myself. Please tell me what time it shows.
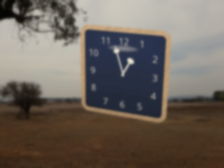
12:57
